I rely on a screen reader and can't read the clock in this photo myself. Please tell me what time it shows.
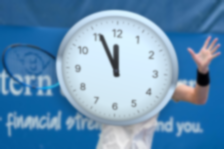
11:56
